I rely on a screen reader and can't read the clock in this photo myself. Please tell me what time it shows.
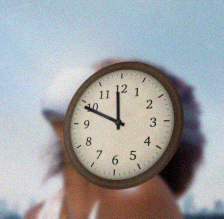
11:49
